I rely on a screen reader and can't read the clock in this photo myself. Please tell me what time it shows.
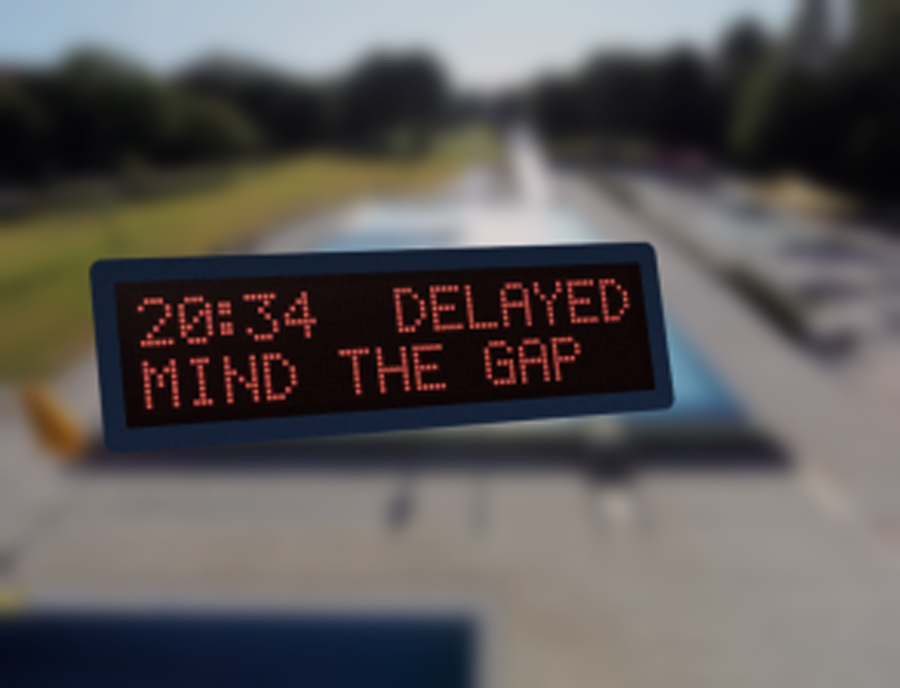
20:34
